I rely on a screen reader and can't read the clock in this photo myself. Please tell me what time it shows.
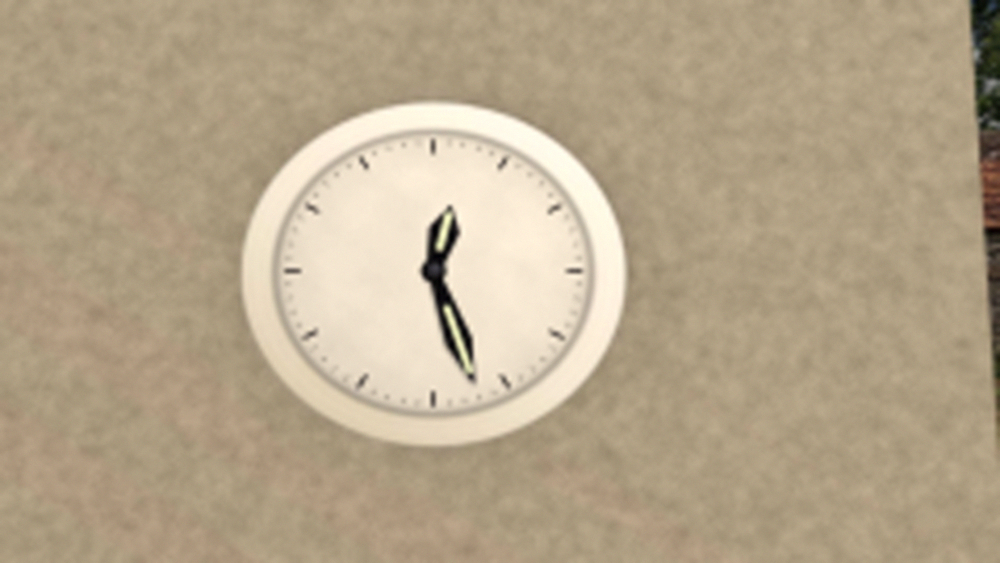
12:27
